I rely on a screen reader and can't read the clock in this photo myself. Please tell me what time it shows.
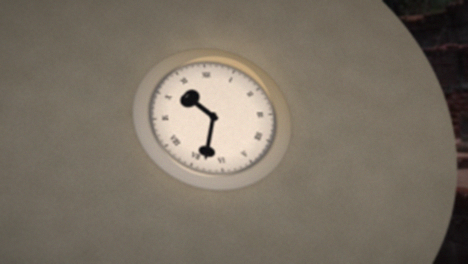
10:33
